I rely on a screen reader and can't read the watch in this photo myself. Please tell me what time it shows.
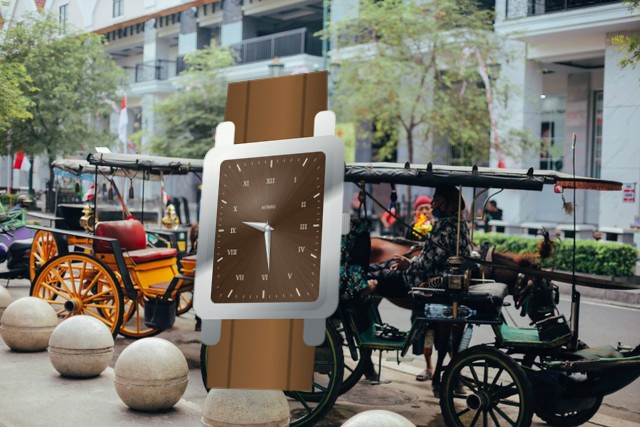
9:29
